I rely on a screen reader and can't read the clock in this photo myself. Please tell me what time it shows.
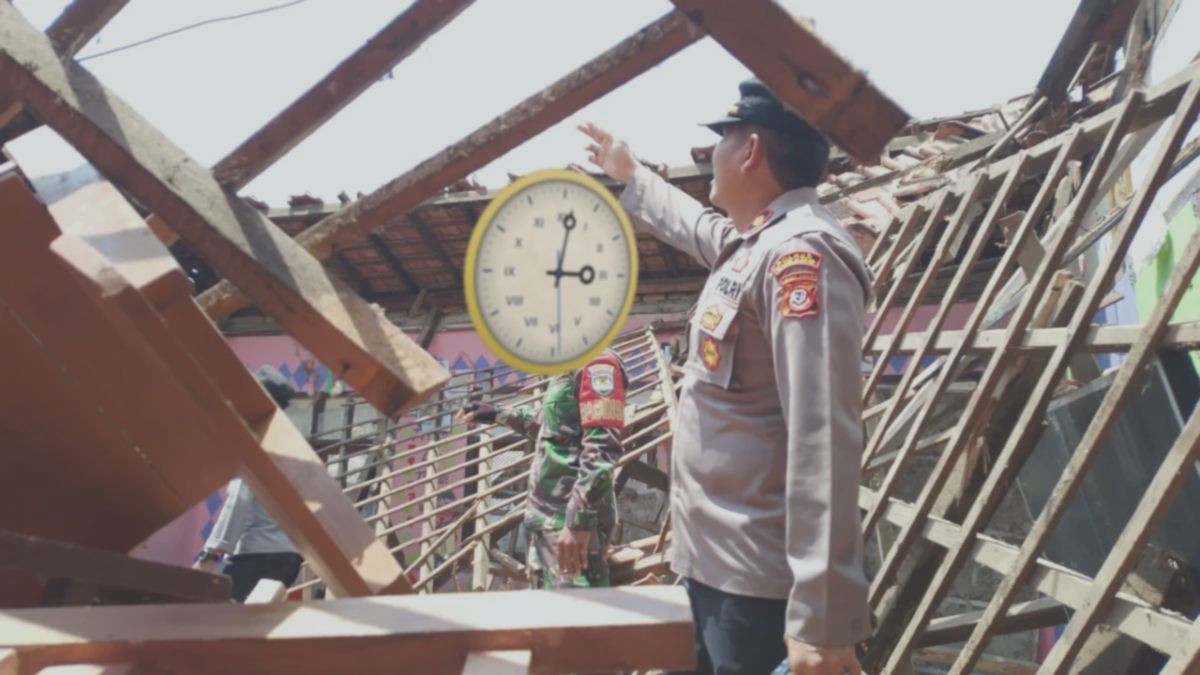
3:01:29
